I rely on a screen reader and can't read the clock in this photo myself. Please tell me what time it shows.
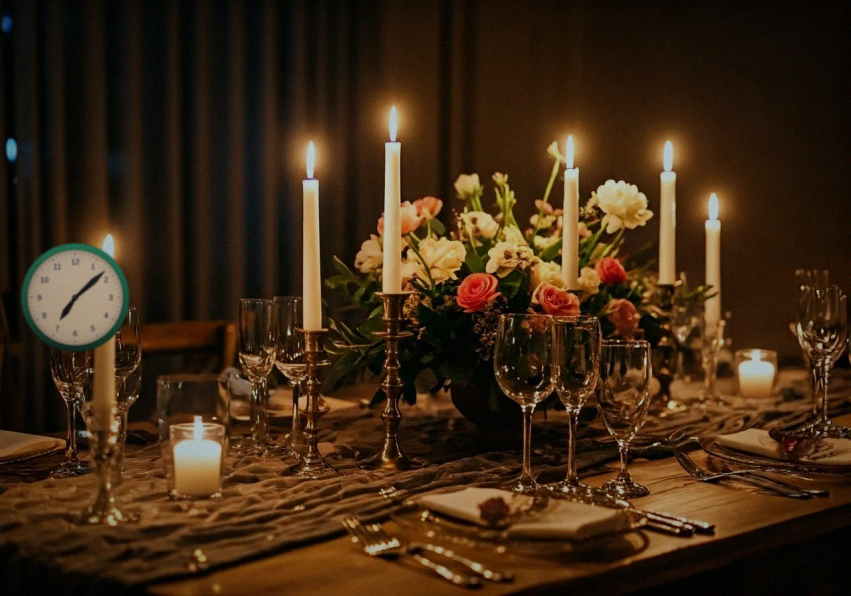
7:08
